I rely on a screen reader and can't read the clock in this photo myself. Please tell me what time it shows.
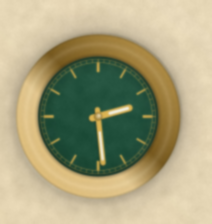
2:29
